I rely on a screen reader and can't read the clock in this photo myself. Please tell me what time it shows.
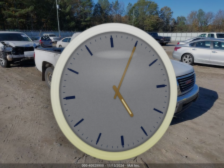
5:05
